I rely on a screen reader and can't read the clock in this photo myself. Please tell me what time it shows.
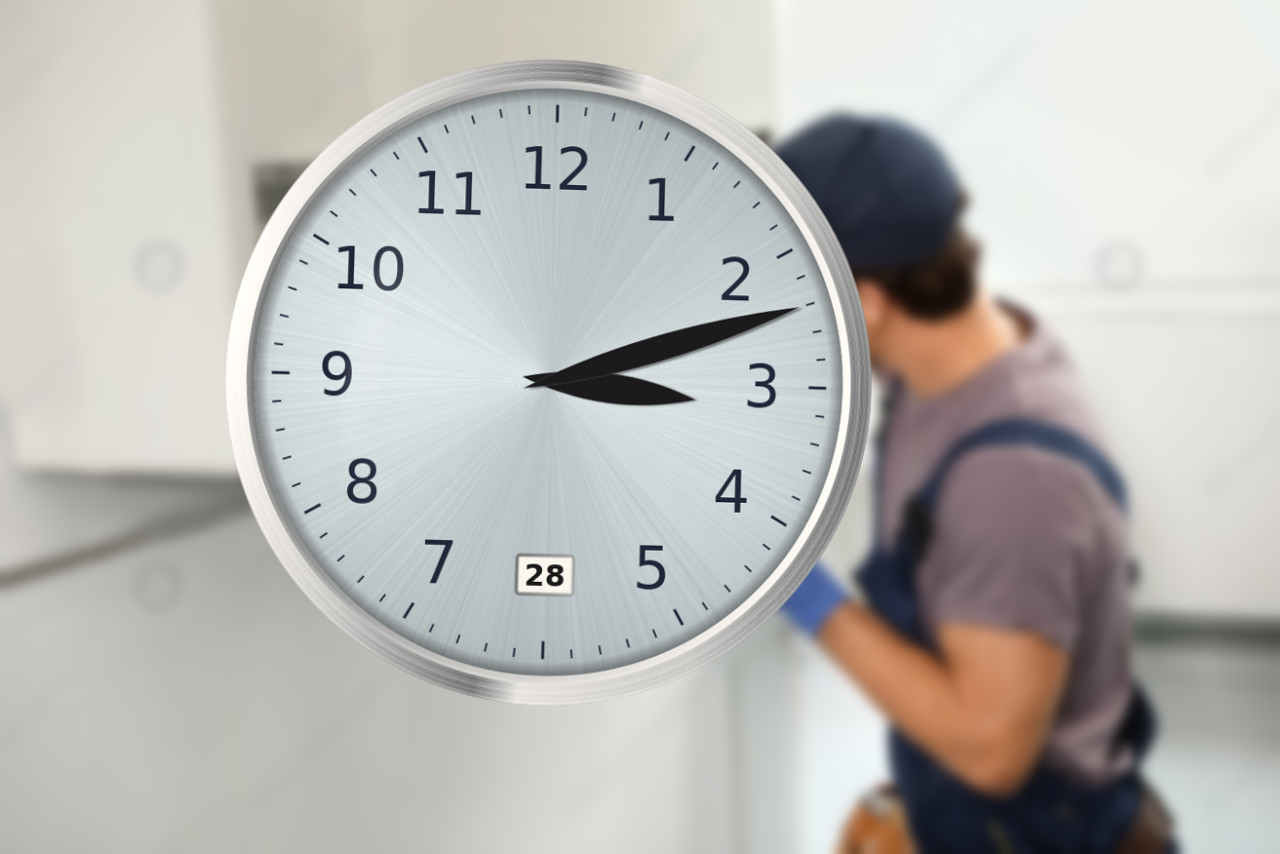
3:12
